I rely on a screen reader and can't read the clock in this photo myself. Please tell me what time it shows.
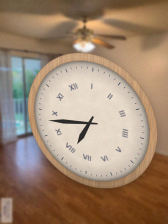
7:48
